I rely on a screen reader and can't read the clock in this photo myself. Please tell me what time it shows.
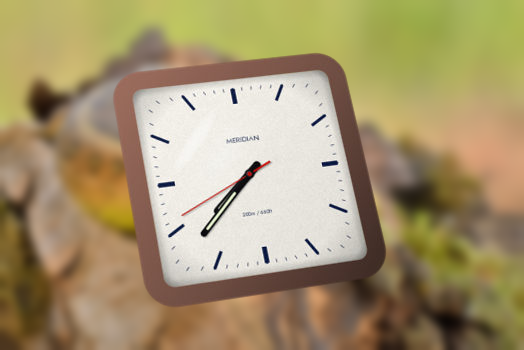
7:37:41
